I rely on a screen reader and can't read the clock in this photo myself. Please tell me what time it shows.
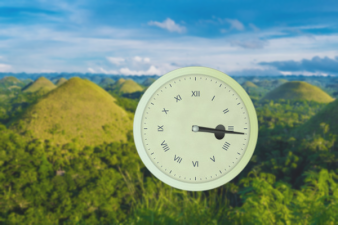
3:16
